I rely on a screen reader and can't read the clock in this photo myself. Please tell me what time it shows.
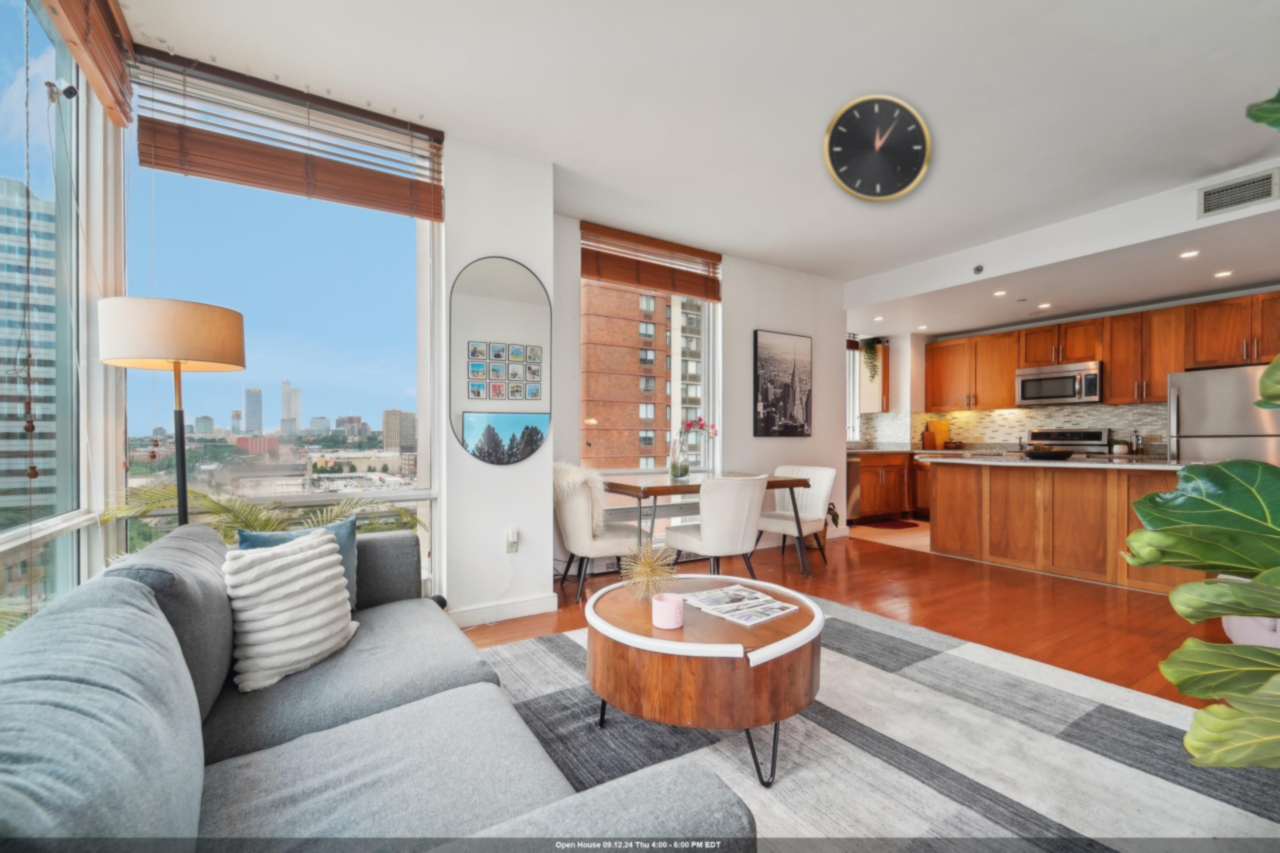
12:06
